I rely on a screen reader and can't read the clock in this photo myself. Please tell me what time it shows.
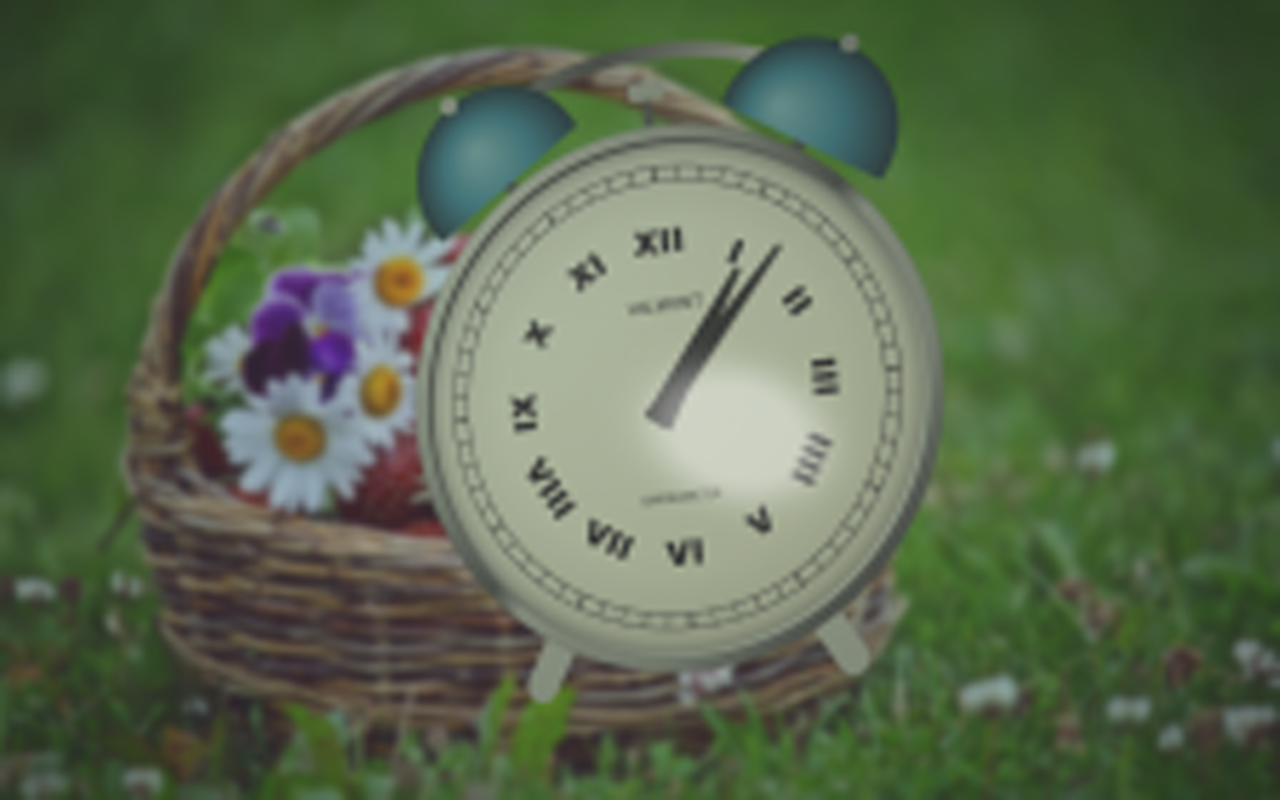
1:07
